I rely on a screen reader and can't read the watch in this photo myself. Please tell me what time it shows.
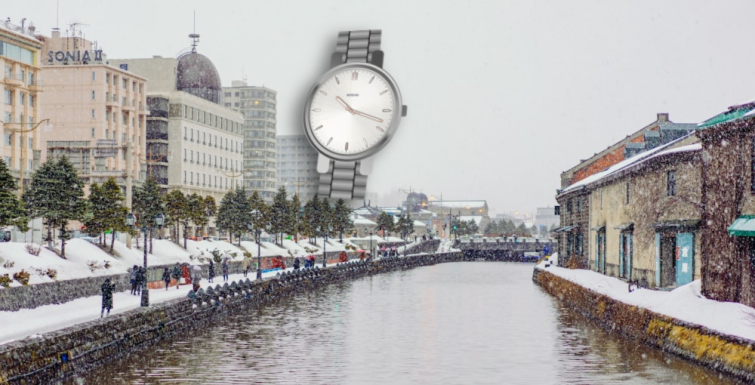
10:18
